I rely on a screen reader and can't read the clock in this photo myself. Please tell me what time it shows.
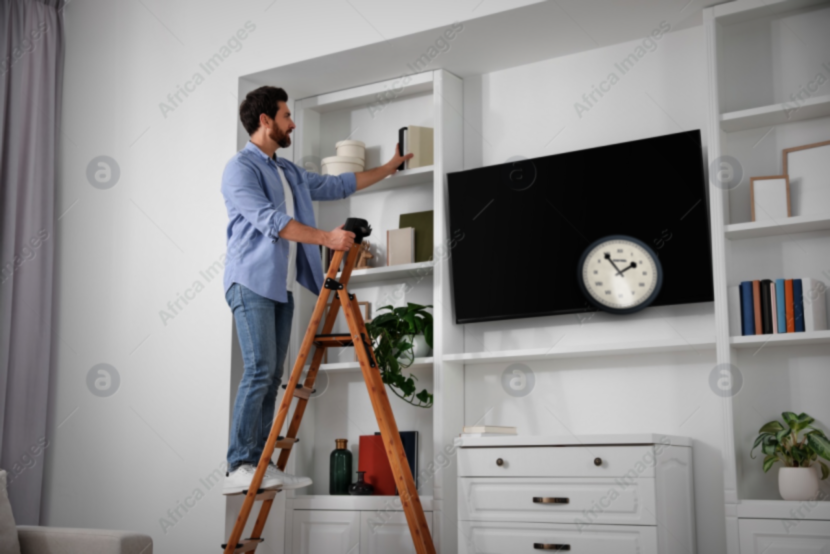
1:54
